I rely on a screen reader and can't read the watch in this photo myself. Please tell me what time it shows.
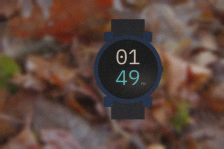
1:49
